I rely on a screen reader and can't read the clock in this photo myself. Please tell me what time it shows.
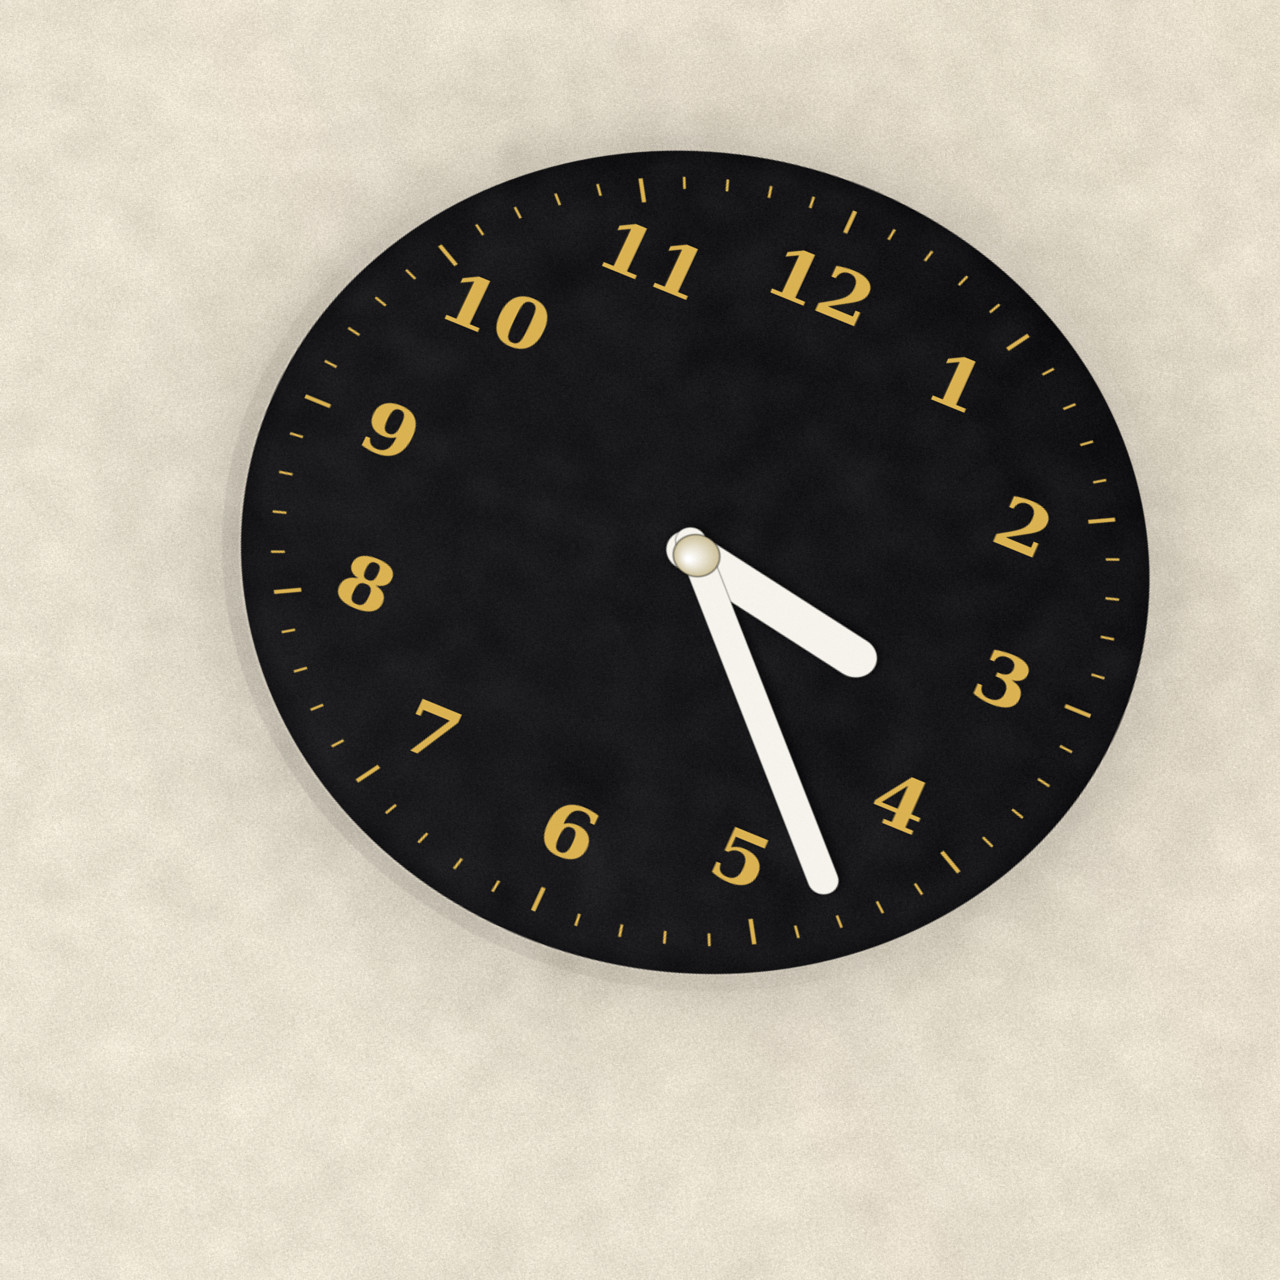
3:23
